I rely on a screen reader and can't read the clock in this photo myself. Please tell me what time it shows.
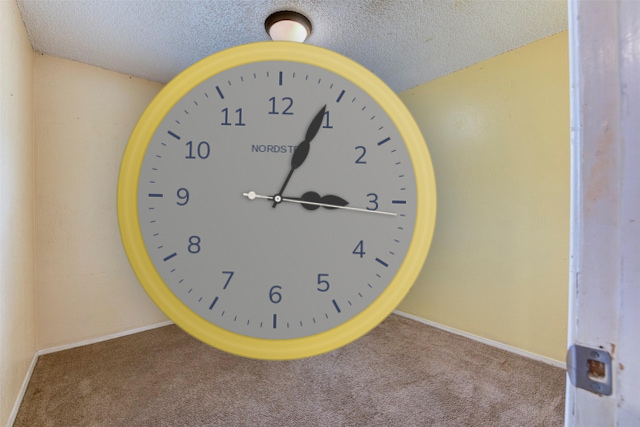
3:04:16
